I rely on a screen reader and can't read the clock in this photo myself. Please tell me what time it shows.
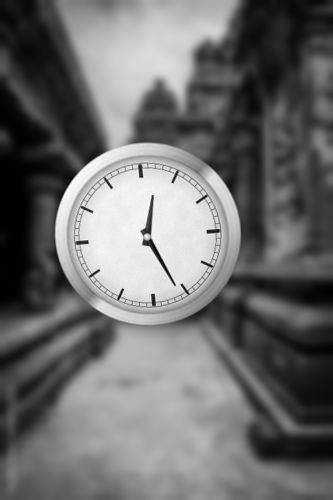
12:26
